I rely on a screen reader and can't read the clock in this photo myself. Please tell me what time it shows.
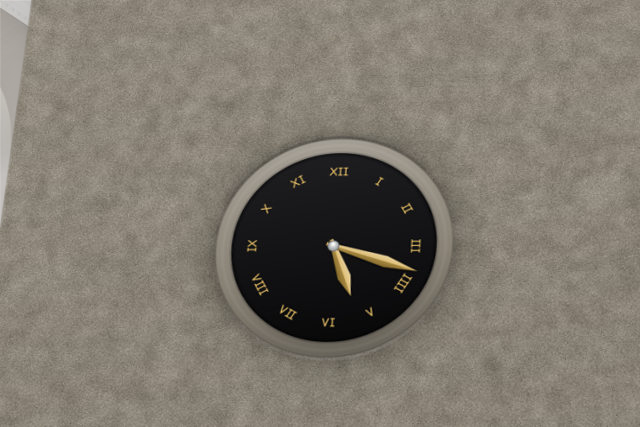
5:18
